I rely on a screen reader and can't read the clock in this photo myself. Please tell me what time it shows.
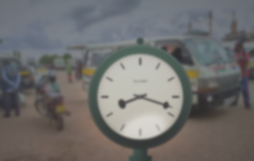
8:18
